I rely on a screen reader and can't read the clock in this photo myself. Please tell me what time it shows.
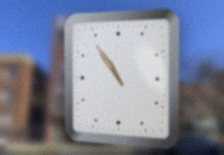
10:54
